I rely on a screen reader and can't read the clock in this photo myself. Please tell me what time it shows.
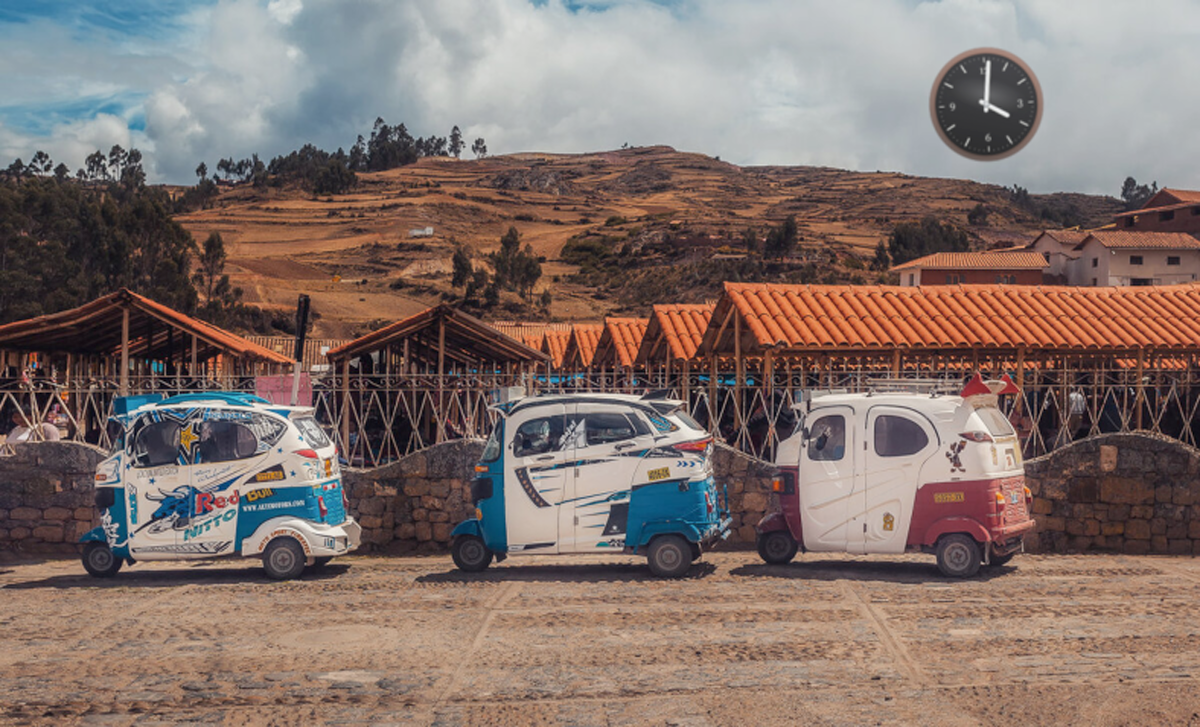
4:01
